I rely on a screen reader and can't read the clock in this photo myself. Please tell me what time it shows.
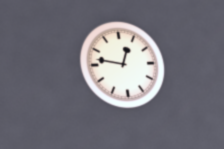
12:47
